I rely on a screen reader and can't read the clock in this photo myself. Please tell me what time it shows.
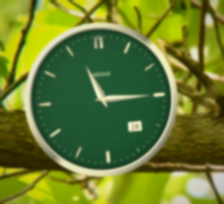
11:15
